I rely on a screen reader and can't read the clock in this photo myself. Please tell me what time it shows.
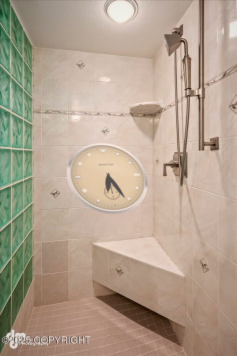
6:26
